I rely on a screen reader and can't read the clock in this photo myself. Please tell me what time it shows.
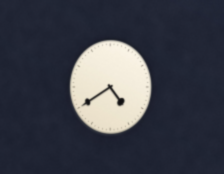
4:40
